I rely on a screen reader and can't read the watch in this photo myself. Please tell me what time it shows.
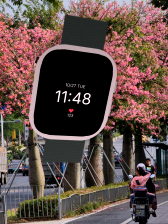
11:48
